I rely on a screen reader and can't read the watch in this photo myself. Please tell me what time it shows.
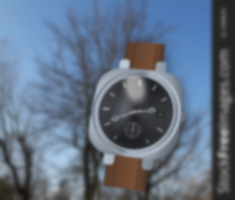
2:41
